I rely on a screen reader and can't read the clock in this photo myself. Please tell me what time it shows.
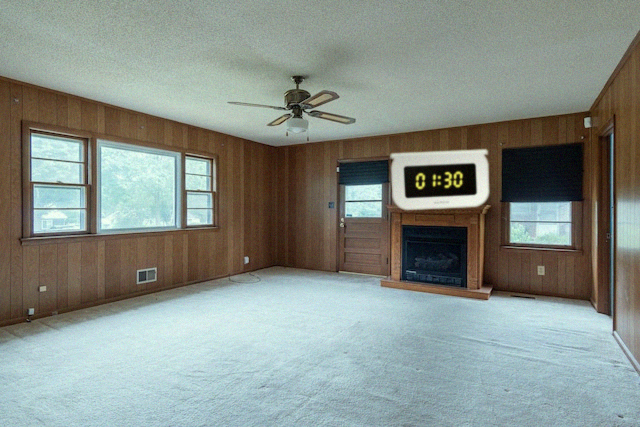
1:30
